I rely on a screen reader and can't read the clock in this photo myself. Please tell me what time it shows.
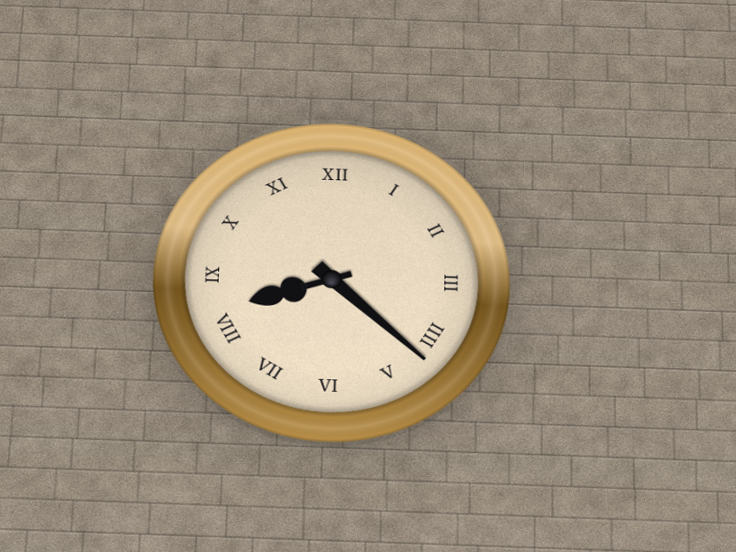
8:22
